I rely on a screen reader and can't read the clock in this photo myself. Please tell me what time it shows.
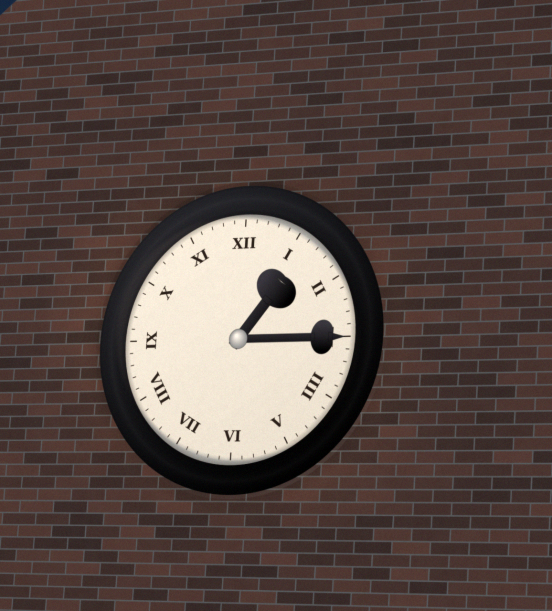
1:15
